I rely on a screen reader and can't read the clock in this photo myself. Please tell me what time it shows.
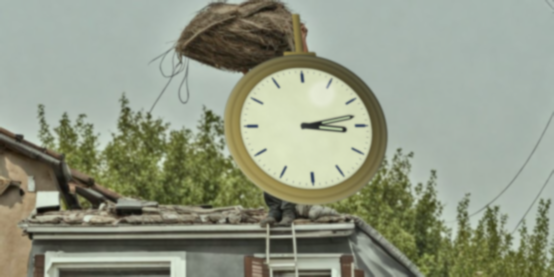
3:13
